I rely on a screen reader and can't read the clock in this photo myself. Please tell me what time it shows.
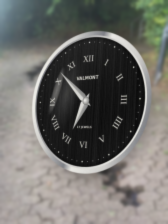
6:52
